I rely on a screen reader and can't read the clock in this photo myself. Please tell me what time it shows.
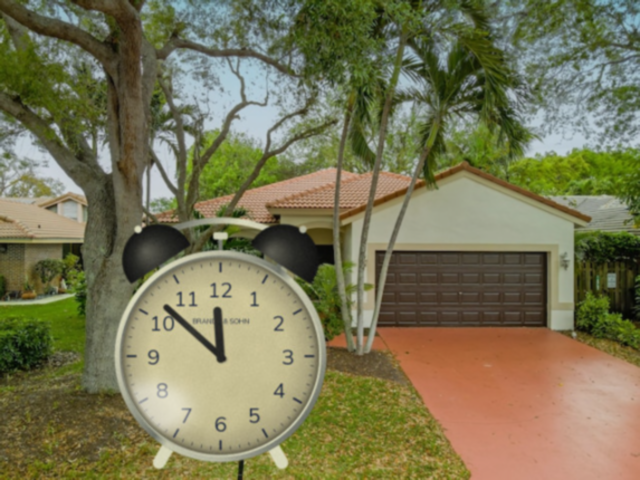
11:52
